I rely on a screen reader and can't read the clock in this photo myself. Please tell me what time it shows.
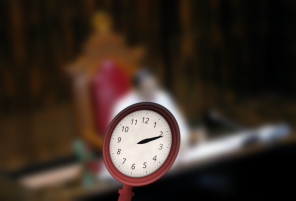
2:11
